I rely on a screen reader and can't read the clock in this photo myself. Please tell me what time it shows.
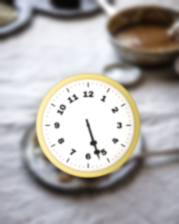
5:27
